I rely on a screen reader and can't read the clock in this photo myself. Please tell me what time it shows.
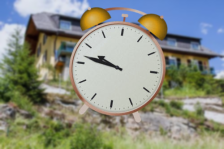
9:47
